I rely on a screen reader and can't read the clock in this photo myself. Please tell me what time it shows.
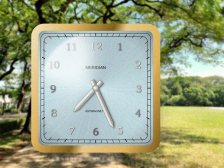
7:26
